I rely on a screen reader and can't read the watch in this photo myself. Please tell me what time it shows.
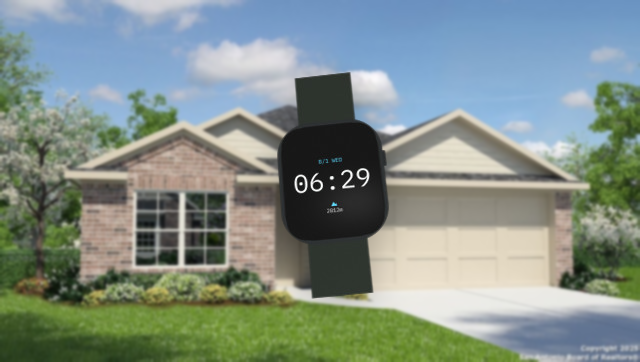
6:29
